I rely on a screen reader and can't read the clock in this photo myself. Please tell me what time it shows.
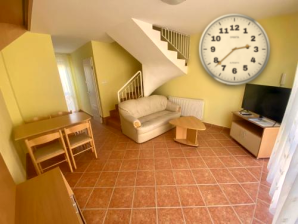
2:38
